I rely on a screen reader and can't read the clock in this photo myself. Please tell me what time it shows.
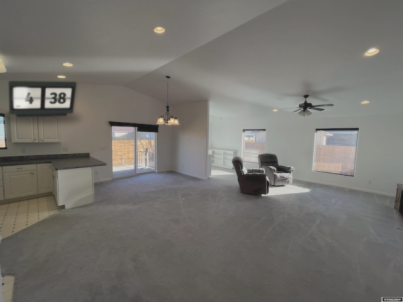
4:38
